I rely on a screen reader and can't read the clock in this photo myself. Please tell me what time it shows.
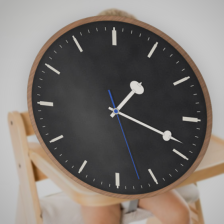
1:18:27
